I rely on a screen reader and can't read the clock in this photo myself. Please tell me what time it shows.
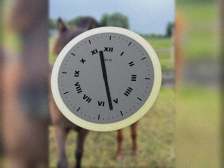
11:27
